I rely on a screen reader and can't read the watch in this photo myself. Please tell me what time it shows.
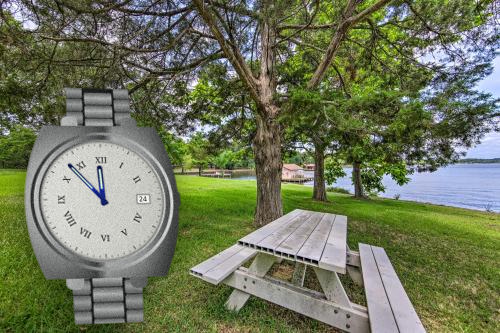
11:53
